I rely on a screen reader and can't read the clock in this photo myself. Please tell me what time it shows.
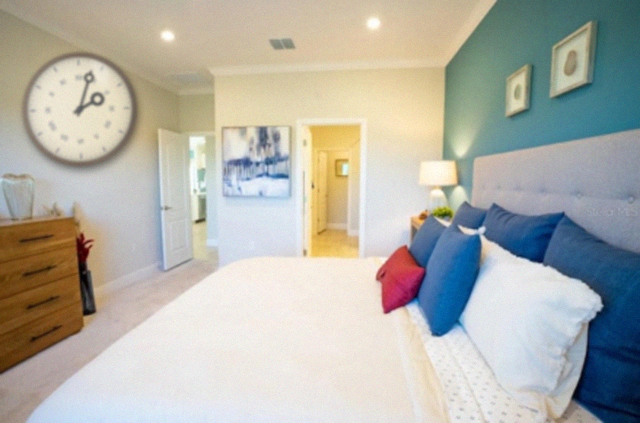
2:03
